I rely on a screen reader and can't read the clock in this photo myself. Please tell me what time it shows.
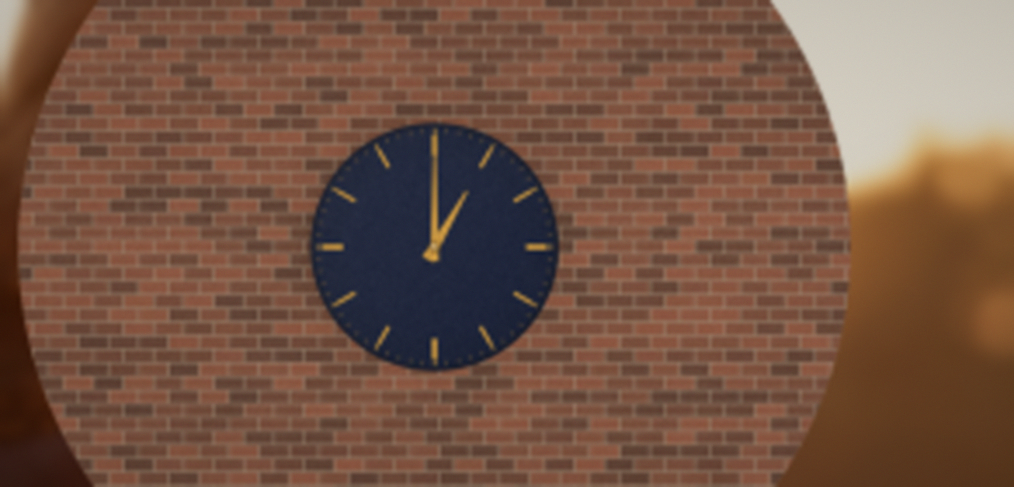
1:00
